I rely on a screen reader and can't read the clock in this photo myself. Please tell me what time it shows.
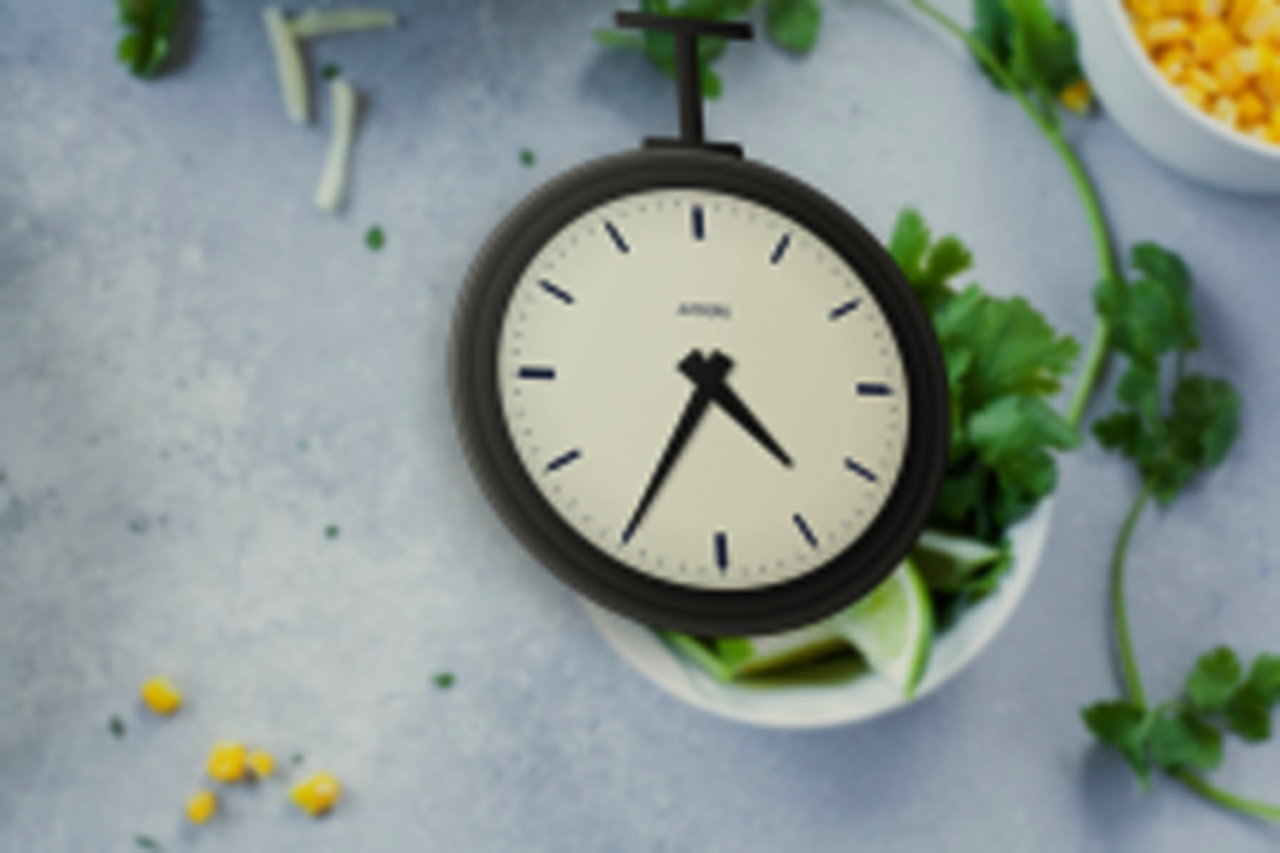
4:35
